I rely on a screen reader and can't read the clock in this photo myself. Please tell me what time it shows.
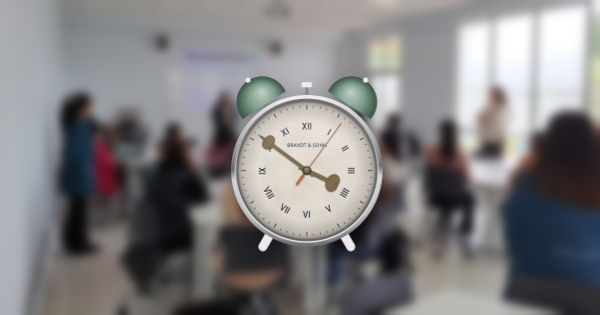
3:51:06
